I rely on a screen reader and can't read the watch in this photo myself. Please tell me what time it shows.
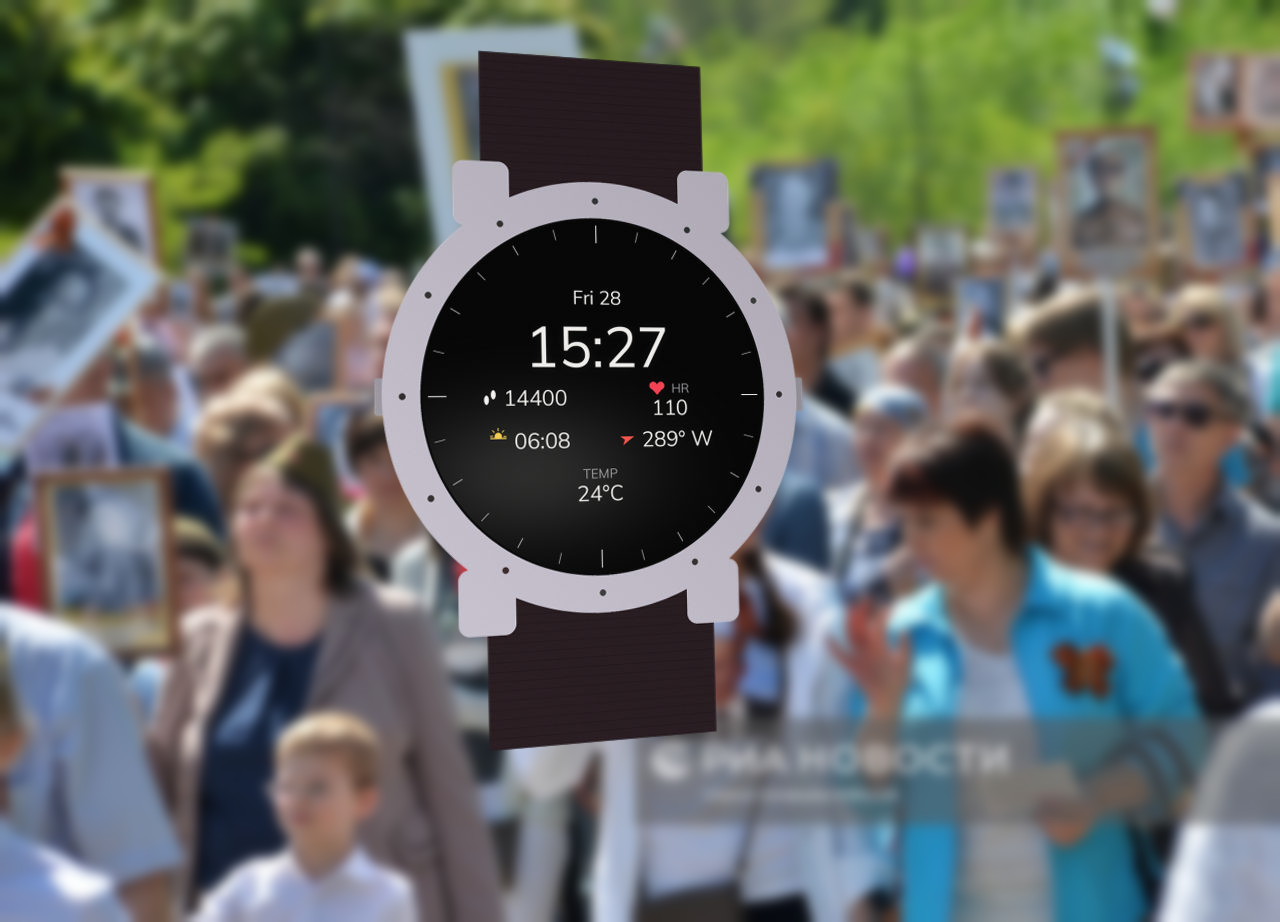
15:27
